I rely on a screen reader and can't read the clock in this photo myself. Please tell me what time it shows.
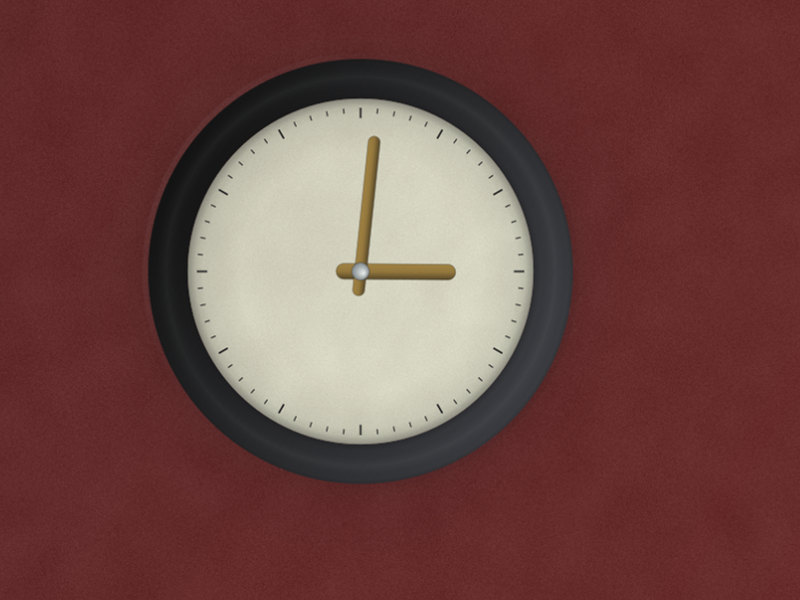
3:01
